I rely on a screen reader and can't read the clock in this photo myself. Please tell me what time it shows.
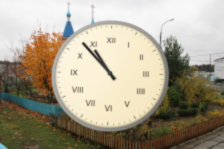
10:53
